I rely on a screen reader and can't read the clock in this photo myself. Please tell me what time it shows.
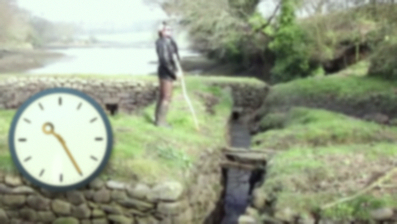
10:25
